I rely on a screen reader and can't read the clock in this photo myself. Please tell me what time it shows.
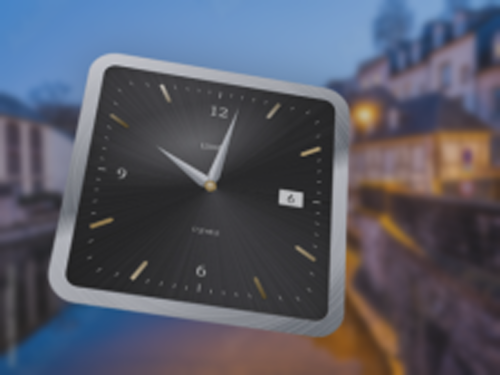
10:02
